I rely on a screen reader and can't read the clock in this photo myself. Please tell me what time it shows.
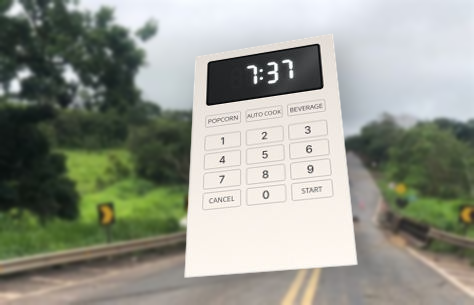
7:37
